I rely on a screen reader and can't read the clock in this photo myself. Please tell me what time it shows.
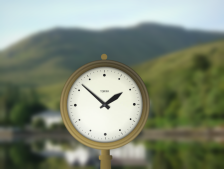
1:52
